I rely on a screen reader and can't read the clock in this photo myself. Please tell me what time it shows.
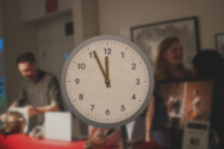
11:56
